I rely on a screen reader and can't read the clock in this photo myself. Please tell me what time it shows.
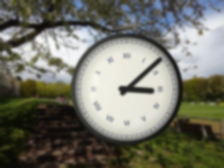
3:08
